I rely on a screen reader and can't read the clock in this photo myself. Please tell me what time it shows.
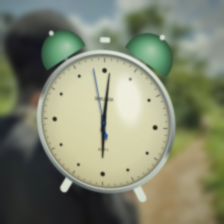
6:00:58
